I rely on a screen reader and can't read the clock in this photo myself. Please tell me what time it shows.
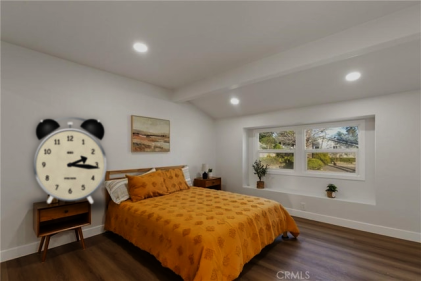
2:16
